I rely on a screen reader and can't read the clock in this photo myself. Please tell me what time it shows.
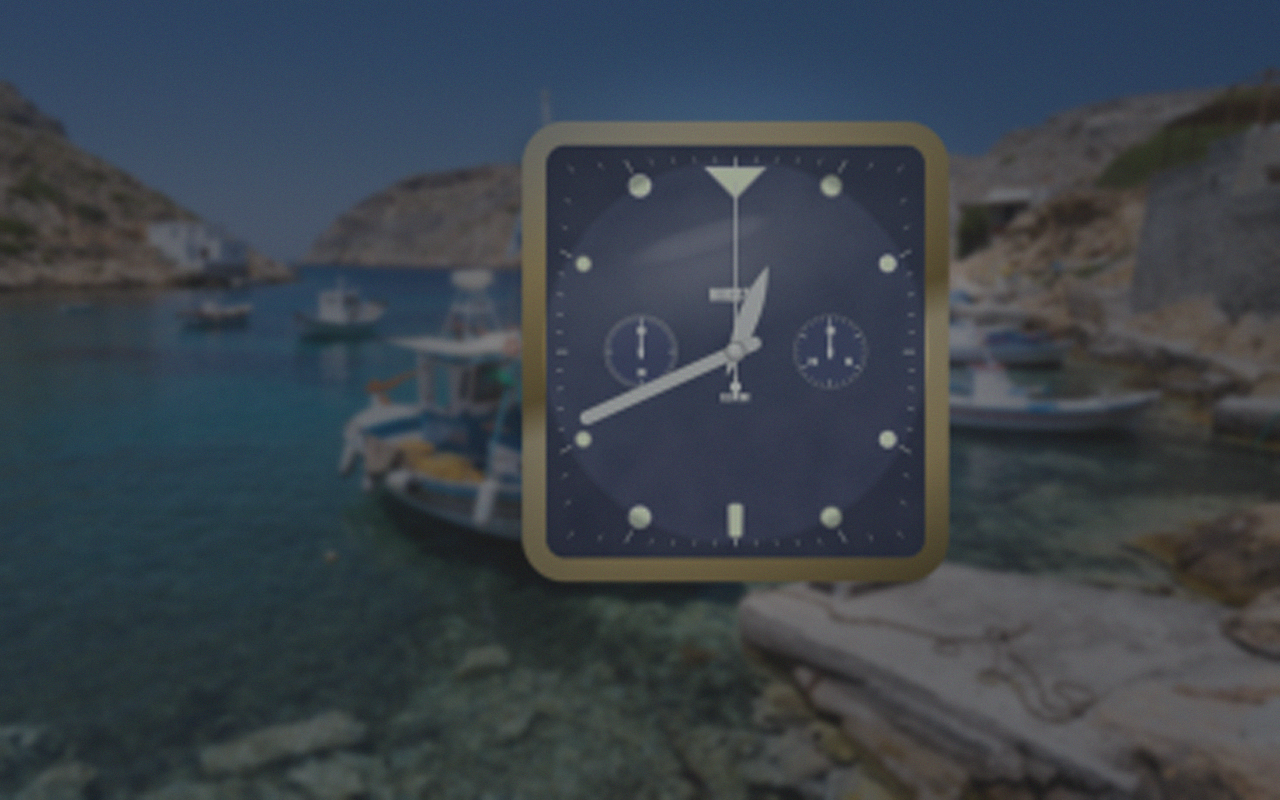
12:41
